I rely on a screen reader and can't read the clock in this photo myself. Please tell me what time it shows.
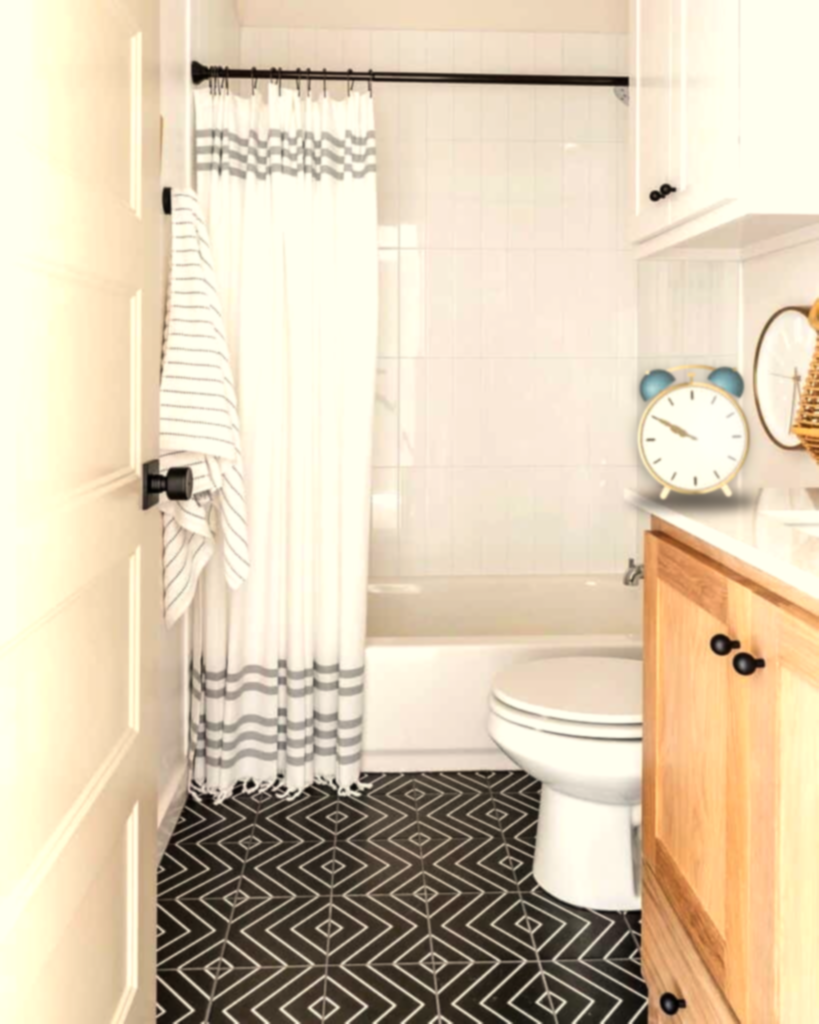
9:50
